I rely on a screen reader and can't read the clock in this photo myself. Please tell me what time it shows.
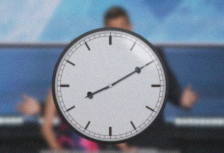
8:10
